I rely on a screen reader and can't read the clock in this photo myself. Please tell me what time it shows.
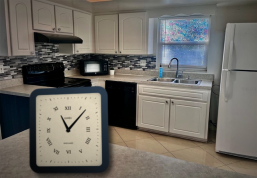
11:07
